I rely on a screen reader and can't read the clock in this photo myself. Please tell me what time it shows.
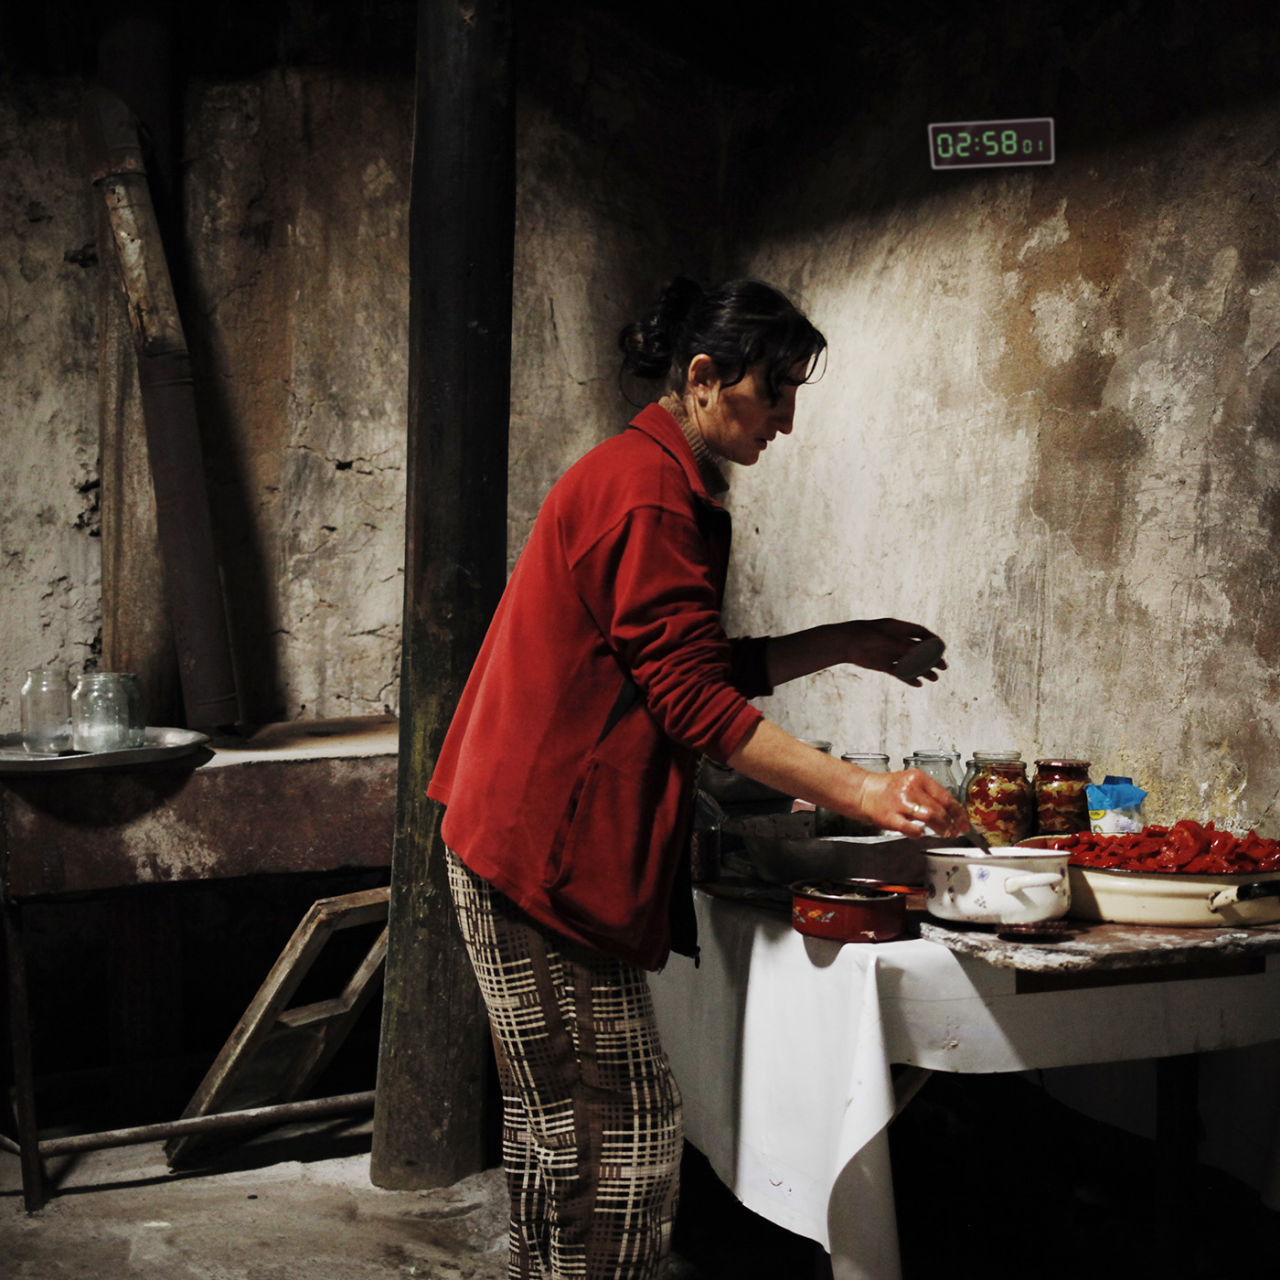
2:58:01
